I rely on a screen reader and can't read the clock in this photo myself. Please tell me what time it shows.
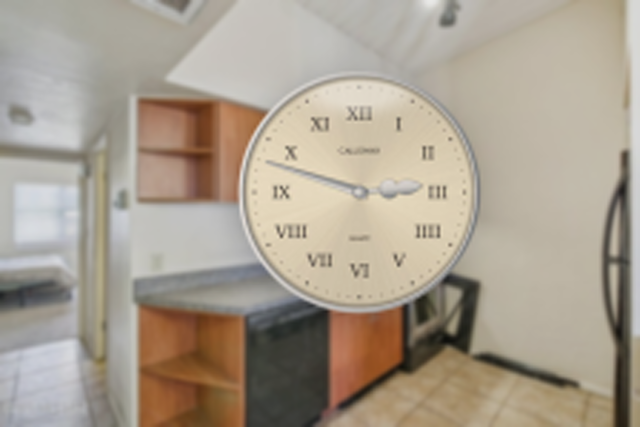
2:48
